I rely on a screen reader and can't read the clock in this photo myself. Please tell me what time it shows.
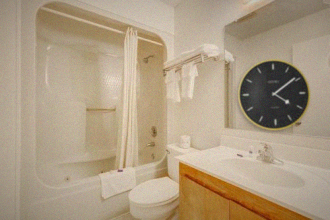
4:09
